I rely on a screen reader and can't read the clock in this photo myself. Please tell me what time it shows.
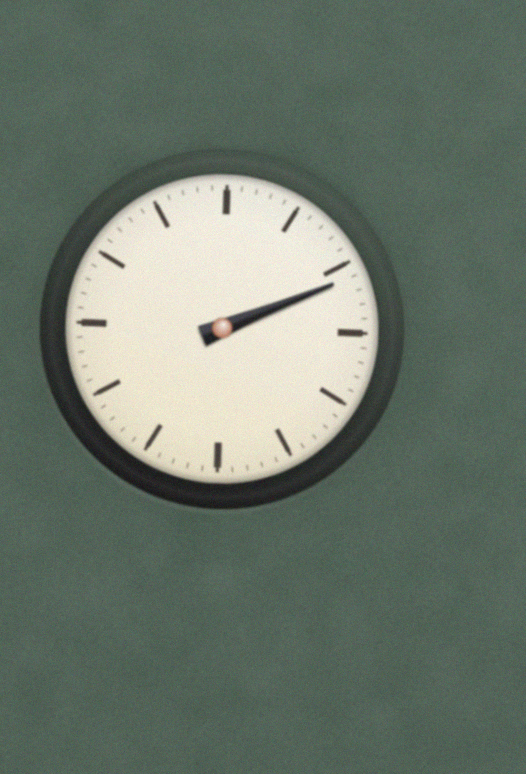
2:11
